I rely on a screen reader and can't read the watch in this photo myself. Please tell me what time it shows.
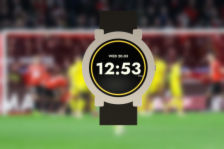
12:53
